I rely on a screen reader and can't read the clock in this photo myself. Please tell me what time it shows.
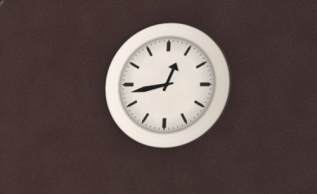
12:43
